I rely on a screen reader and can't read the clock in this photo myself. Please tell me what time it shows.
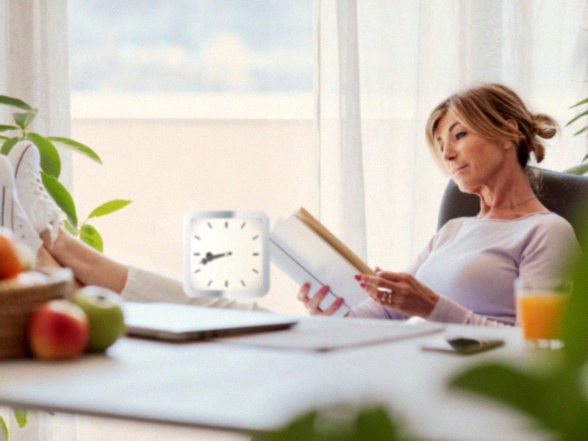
8:42
